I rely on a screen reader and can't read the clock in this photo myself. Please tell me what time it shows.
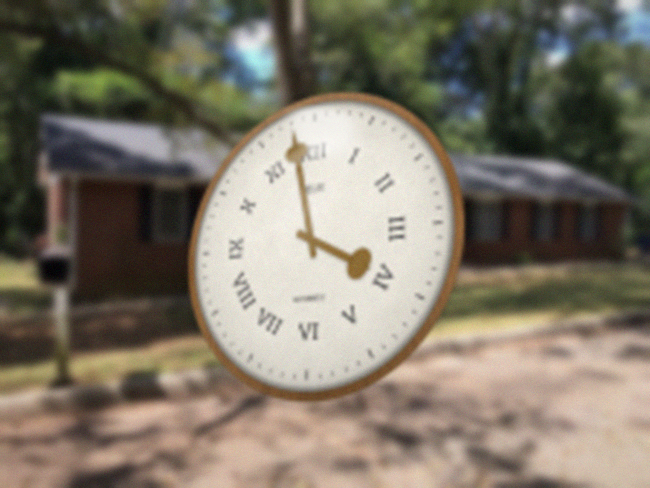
3:58
